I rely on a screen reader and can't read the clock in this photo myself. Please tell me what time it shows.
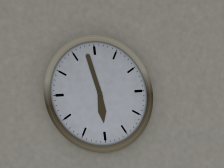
5:58
